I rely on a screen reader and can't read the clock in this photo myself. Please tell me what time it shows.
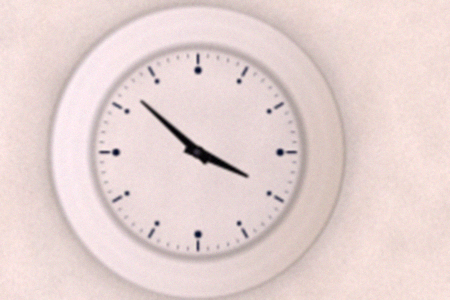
3:52
